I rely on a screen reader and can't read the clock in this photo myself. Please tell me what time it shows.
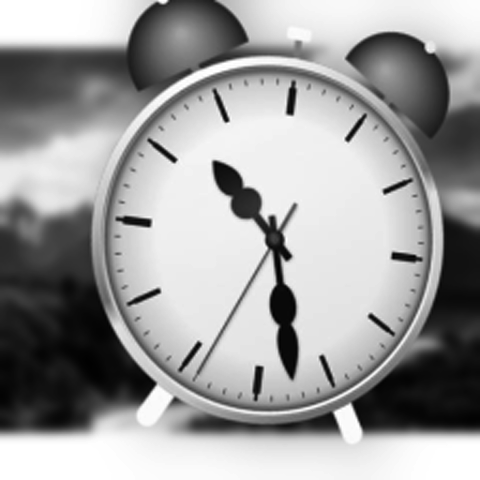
10:27:34
